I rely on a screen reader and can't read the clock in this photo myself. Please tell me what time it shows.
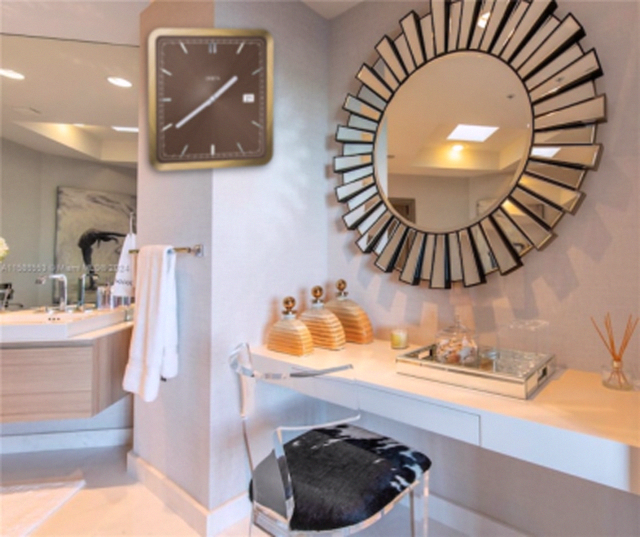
1:39
